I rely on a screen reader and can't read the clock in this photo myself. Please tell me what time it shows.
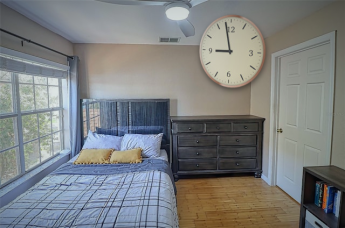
8:58
